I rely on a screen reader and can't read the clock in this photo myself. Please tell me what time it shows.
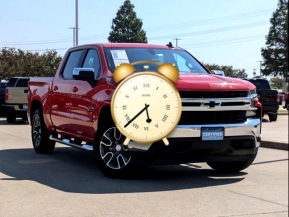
5:38
